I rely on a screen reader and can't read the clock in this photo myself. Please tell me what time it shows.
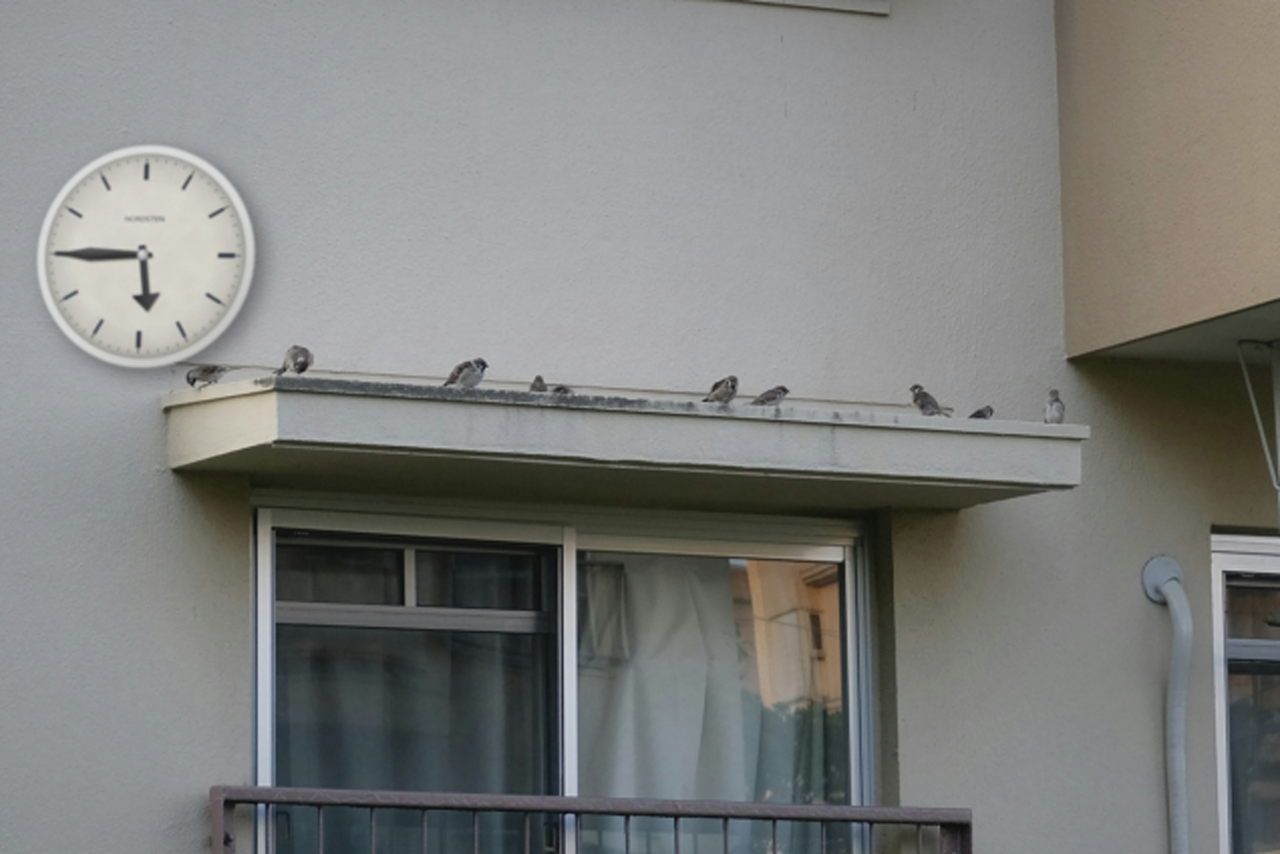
5:45
